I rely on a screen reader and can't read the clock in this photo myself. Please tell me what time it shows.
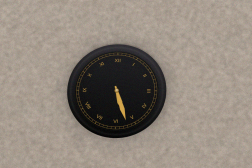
5:27
